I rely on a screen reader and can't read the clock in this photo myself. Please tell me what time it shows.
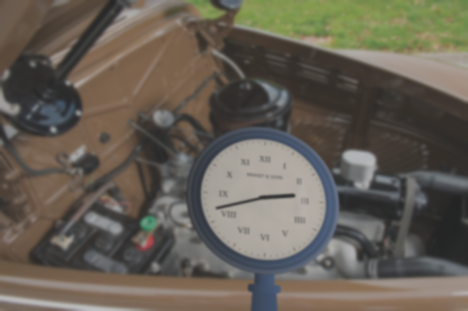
2:42
